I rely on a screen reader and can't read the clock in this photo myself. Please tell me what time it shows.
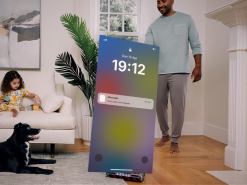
19:12
